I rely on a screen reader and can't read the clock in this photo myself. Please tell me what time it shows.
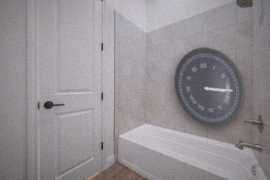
3:16
